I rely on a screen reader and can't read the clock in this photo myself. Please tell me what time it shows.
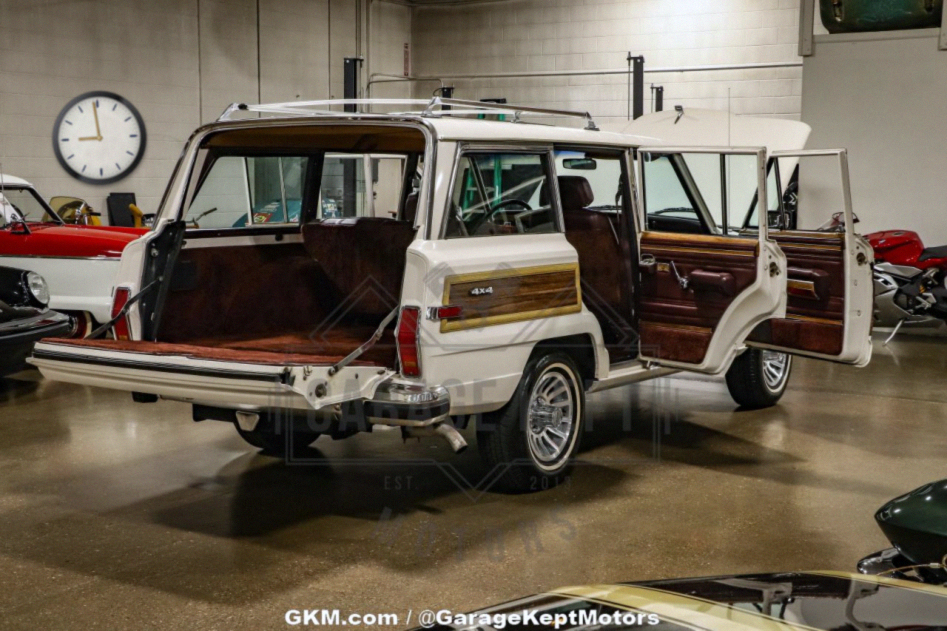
8:59
